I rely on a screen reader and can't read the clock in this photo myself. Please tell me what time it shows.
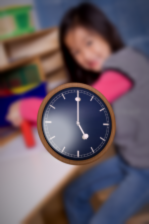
5:00
